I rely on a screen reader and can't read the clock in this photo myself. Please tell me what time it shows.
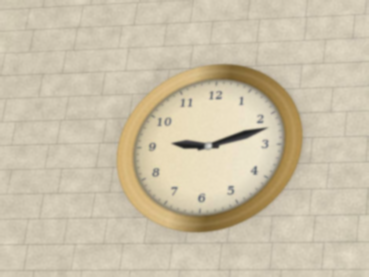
9:12
